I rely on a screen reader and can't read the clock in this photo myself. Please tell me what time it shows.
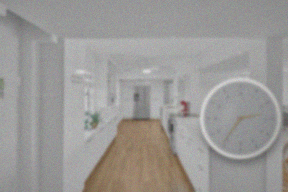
2:36
